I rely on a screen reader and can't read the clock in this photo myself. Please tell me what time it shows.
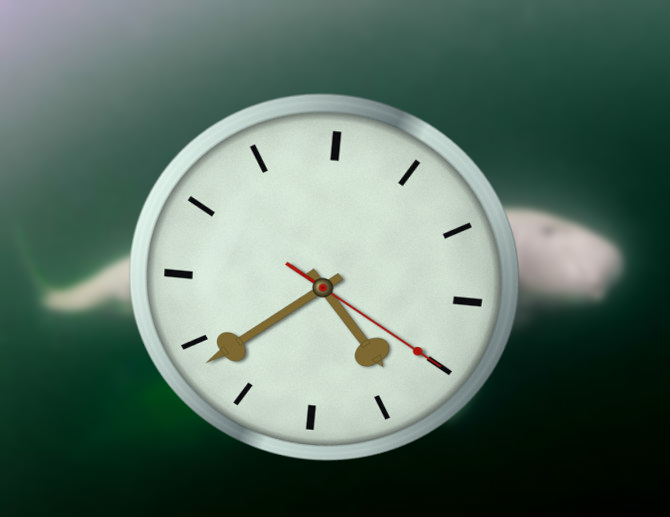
4:38:20
